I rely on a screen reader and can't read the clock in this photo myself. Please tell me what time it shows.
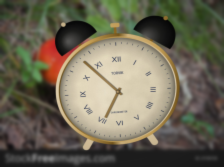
6:53
